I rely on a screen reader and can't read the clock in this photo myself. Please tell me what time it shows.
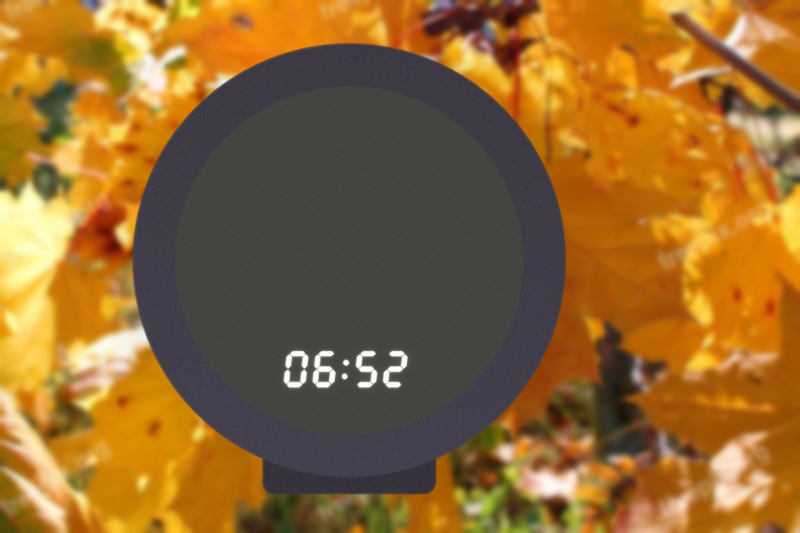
6:52
